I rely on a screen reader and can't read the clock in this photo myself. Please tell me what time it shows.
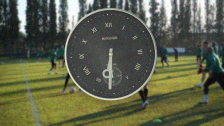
6:31
